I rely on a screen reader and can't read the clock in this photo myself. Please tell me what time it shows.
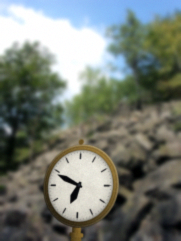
6:49
